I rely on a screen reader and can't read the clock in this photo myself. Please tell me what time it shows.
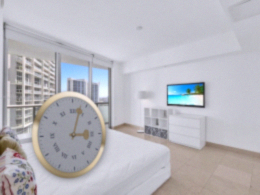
3:03
